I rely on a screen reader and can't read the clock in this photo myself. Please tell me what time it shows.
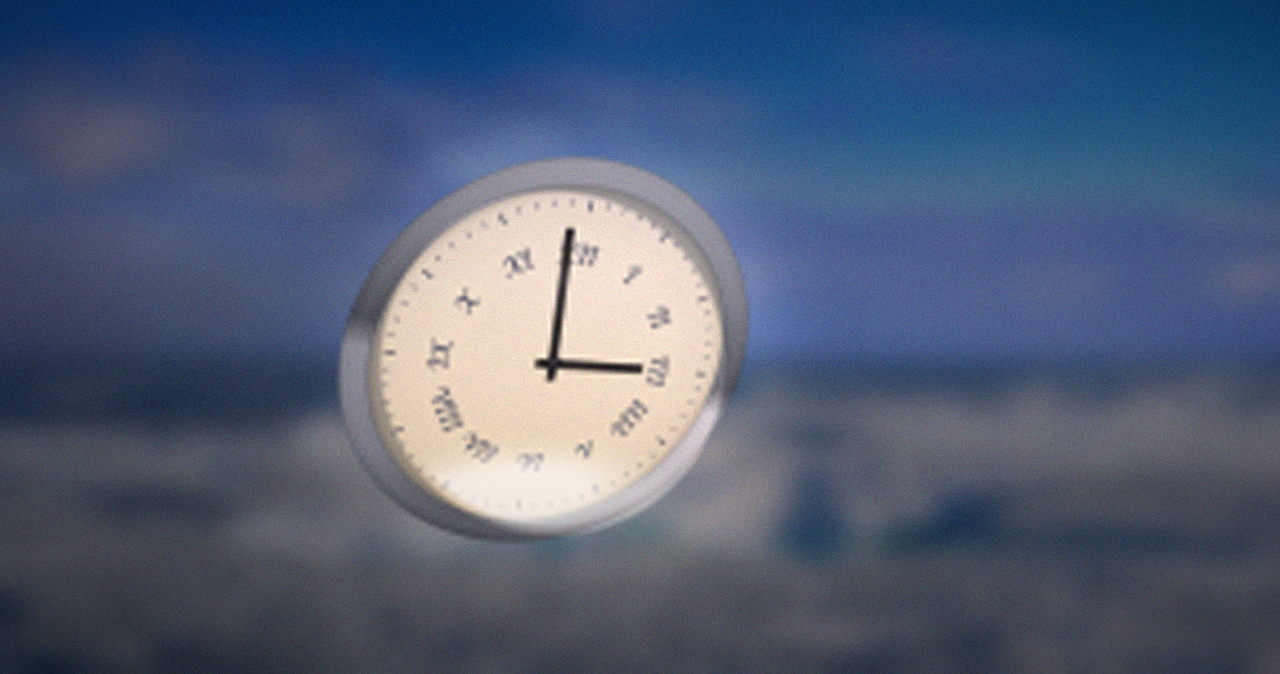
2:59
